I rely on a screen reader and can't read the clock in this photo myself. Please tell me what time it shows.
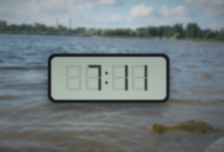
7:11
